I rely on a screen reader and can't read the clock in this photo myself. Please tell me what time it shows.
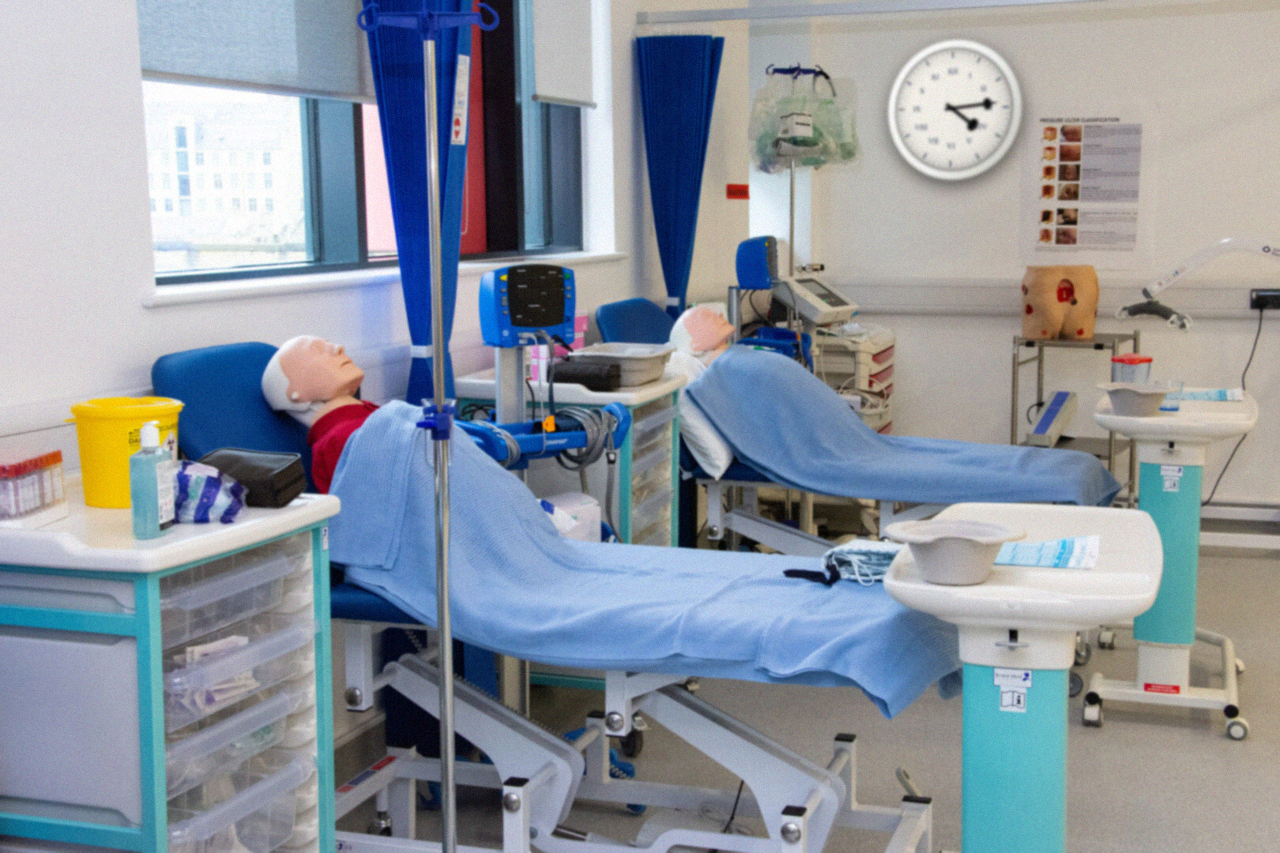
4:14
